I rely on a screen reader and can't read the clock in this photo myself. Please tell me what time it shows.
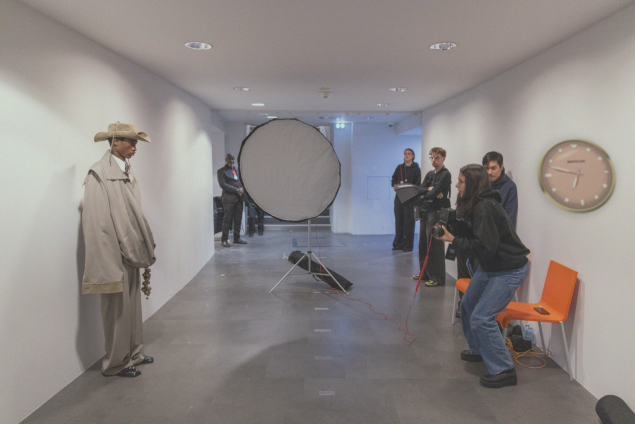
6:48
